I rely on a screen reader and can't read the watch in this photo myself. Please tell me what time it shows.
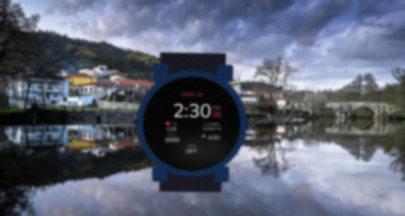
2:30
